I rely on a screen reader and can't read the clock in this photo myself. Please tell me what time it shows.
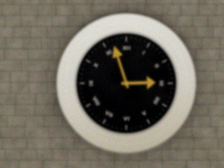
2:57
